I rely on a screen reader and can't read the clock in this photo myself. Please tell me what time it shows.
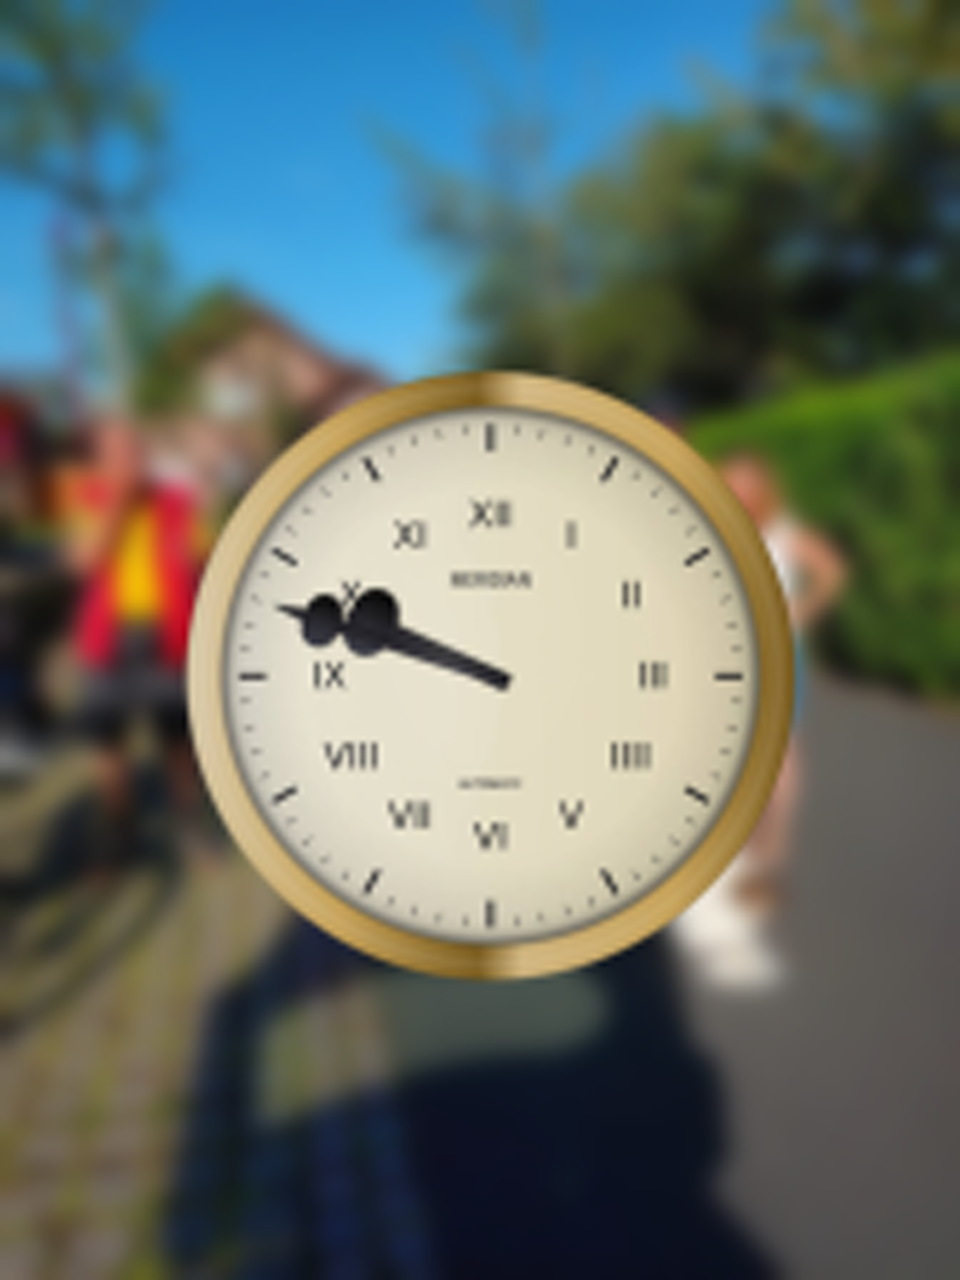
9:48
